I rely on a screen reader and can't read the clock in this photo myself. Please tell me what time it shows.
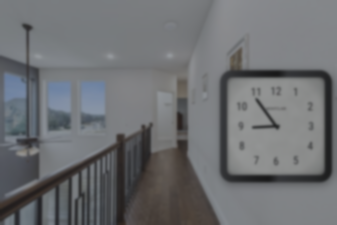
8:54
